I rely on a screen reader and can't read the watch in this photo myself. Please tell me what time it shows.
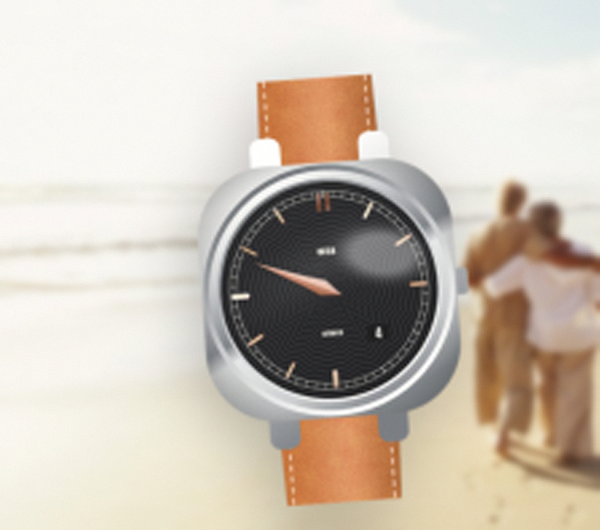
9:49
